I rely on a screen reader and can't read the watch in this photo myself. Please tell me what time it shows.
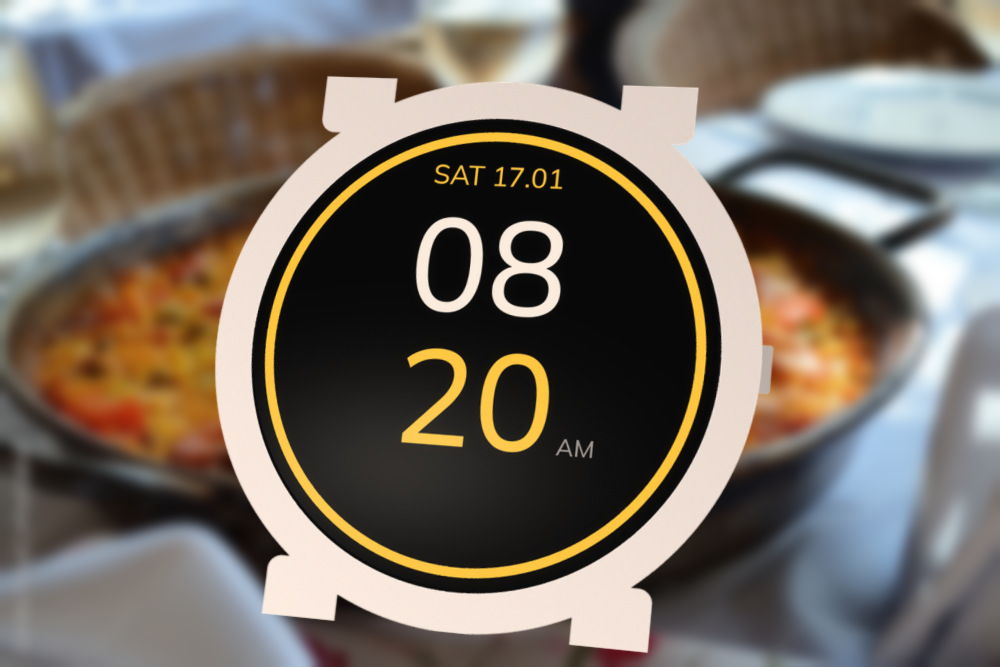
8:20
